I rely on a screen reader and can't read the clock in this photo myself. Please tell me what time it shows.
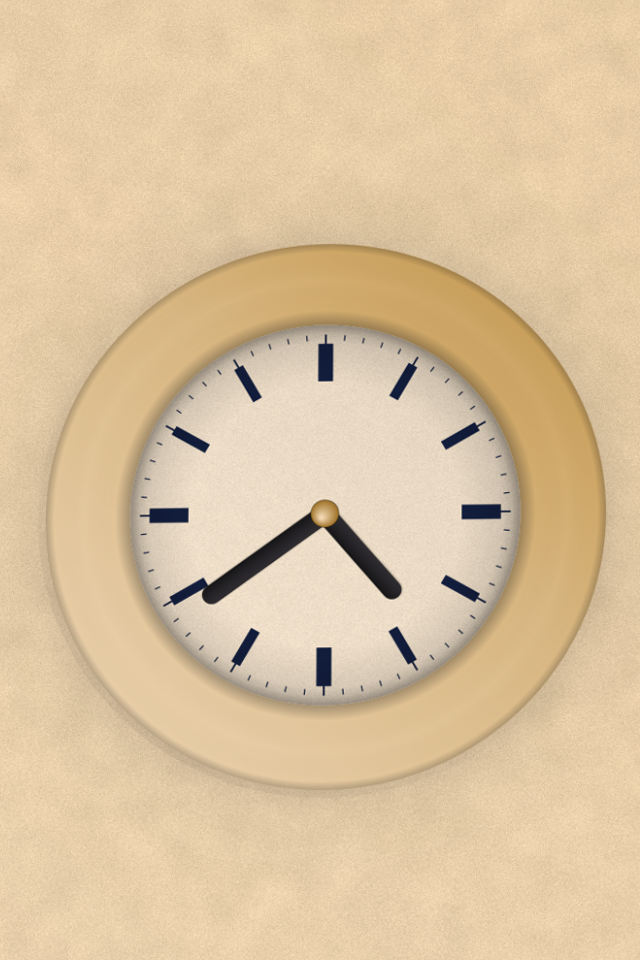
4:39
